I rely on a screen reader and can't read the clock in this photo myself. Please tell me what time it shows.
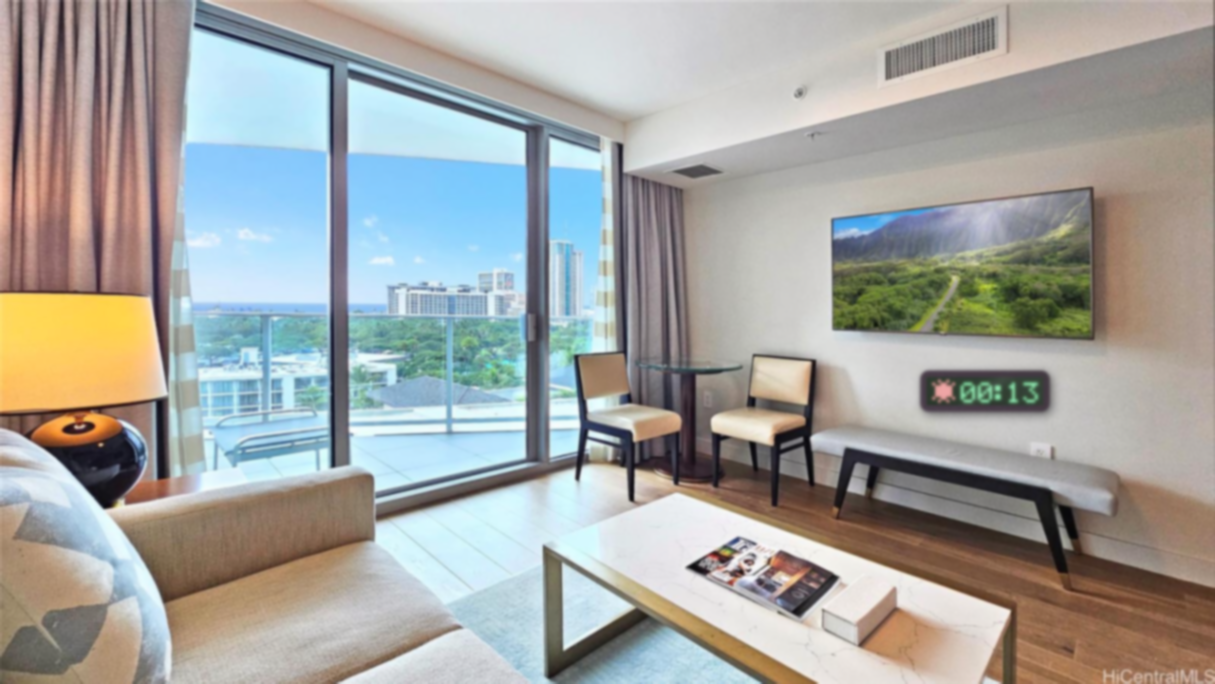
0:13
